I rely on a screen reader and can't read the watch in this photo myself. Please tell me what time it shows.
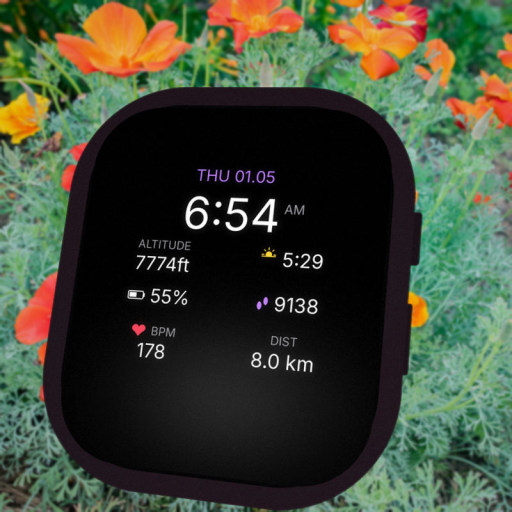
6:54
